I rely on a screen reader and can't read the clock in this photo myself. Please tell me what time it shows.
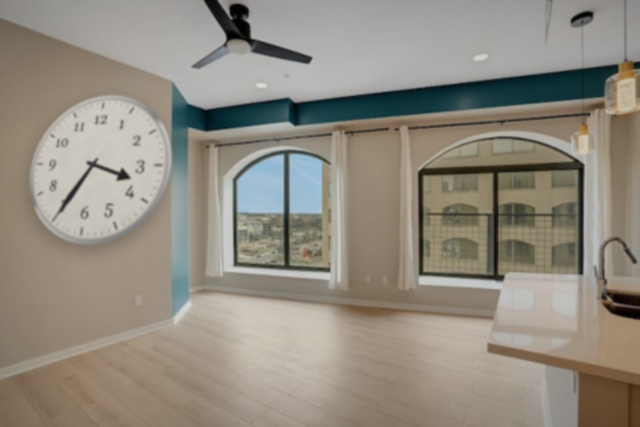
3:35
